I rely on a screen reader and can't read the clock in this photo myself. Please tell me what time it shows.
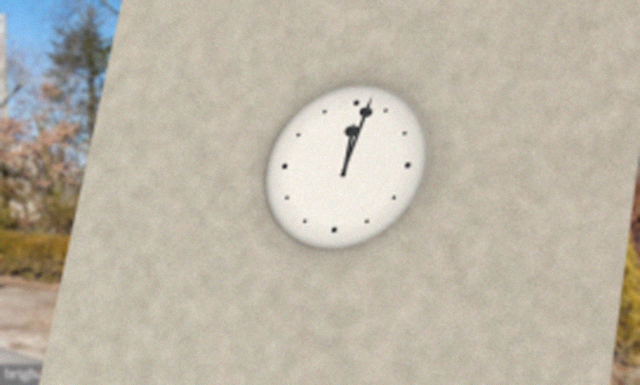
12:02
